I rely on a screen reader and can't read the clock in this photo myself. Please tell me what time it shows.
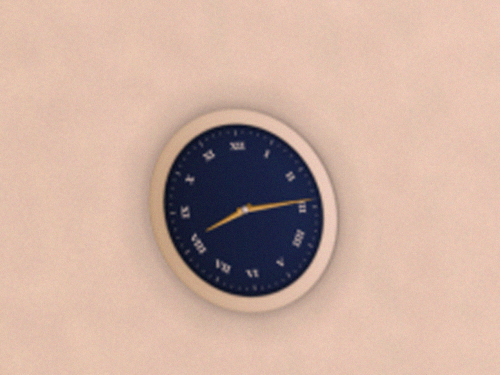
8:14
